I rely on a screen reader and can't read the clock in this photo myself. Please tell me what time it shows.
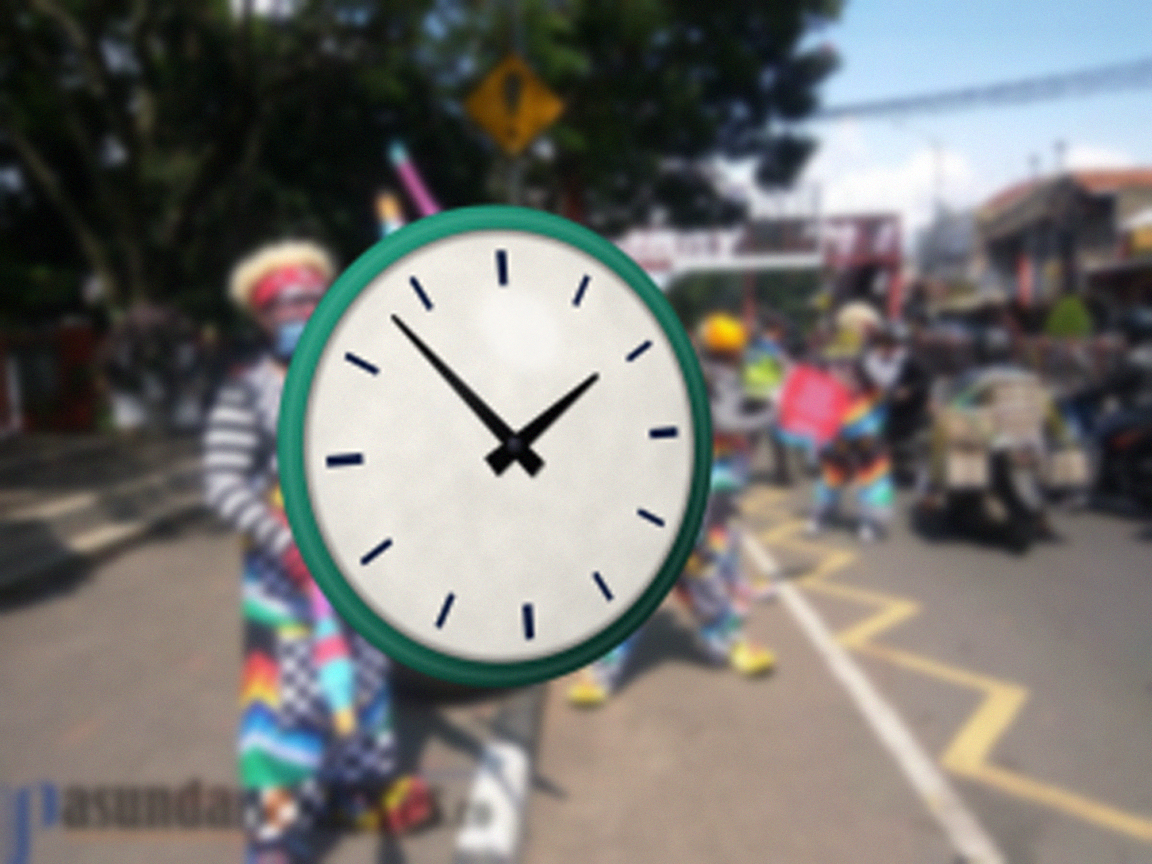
1:53
